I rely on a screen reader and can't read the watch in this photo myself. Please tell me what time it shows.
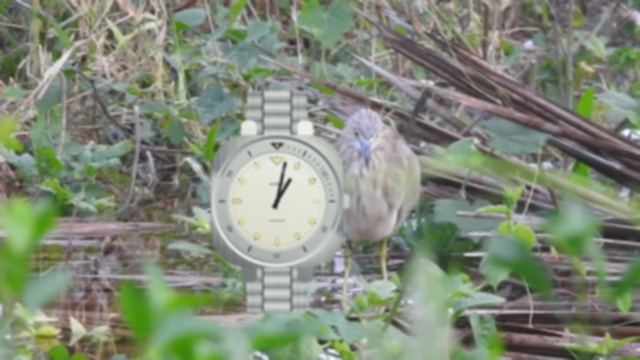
1:02
